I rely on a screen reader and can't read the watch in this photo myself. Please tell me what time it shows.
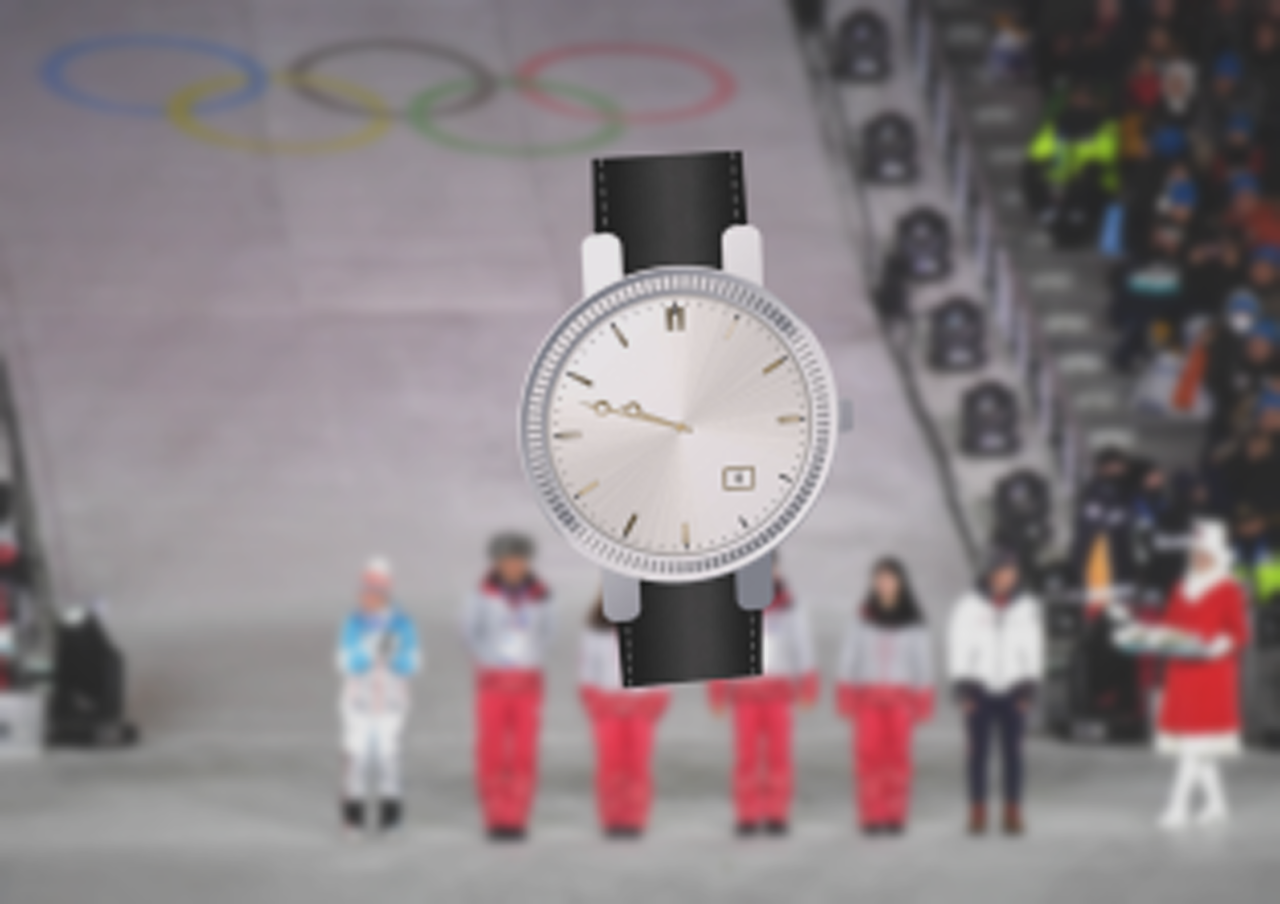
9:48
